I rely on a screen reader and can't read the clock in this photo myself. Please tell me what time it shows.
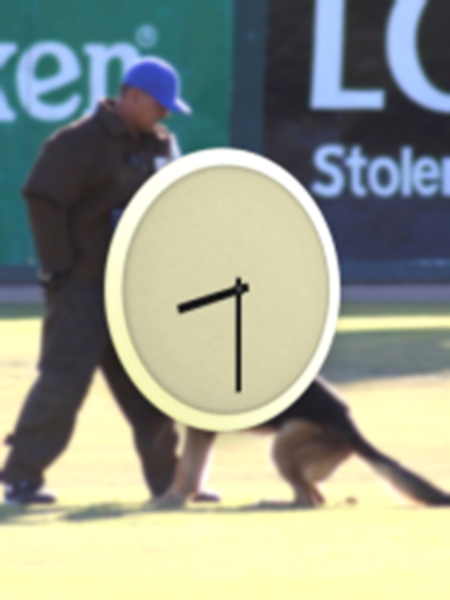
8:30
